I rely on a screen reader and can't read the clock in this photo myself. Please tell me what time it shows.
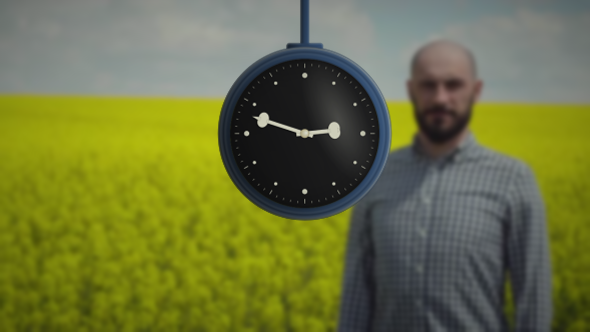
2:48
